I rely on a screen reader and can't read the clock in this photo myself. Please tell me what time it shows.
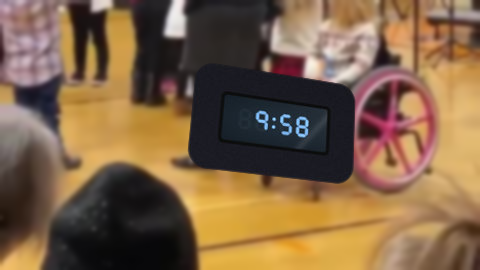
9:58
